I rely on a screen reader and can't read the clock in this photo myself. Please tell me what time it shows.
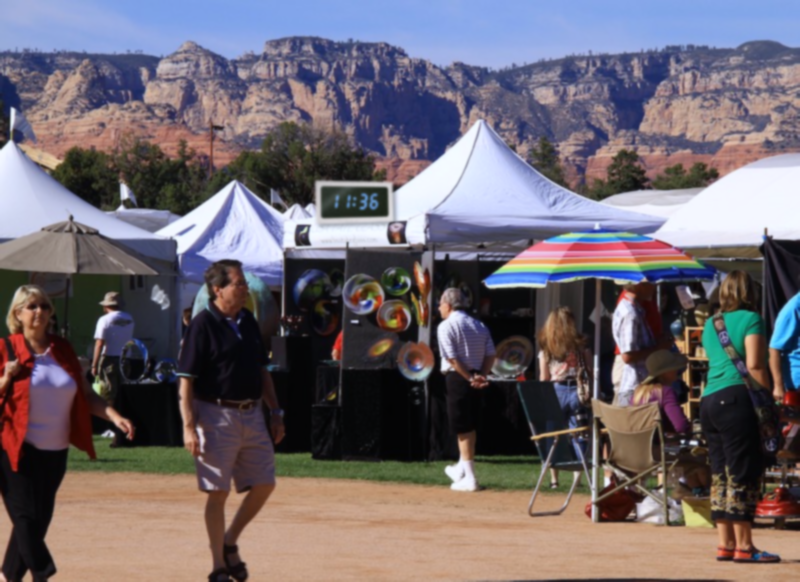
11:36
